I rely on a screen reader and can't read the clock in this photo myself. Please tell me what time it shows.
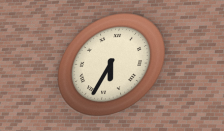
5:33
